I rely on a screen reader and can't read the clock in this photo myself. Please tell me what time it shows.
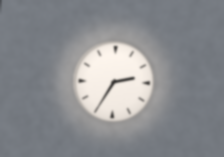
2:35
